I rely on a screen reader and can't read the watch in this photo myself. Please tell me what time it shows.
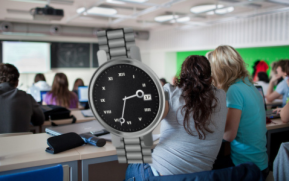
2:33
